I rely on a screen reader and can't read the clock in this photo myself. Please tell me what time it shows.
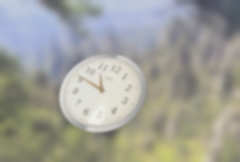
10:46
